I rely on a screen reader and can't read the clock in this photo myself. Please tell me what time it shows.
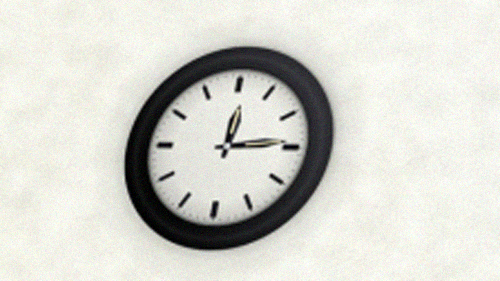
12:14
